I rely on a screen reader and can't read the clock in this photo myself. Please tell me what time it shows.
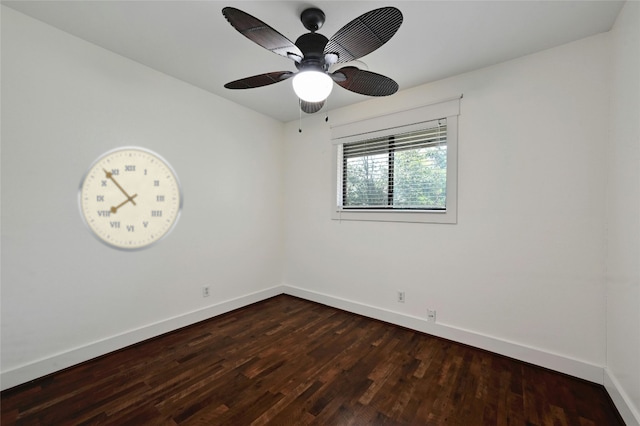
7:53
